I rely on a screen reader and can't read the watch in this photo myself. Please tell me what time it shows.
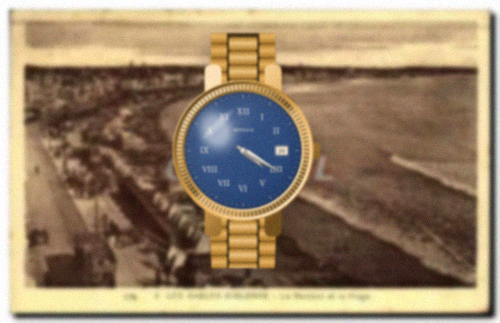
4:20
